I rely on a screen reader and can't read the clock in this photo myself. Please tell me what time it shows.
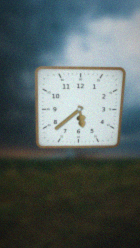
5:38
